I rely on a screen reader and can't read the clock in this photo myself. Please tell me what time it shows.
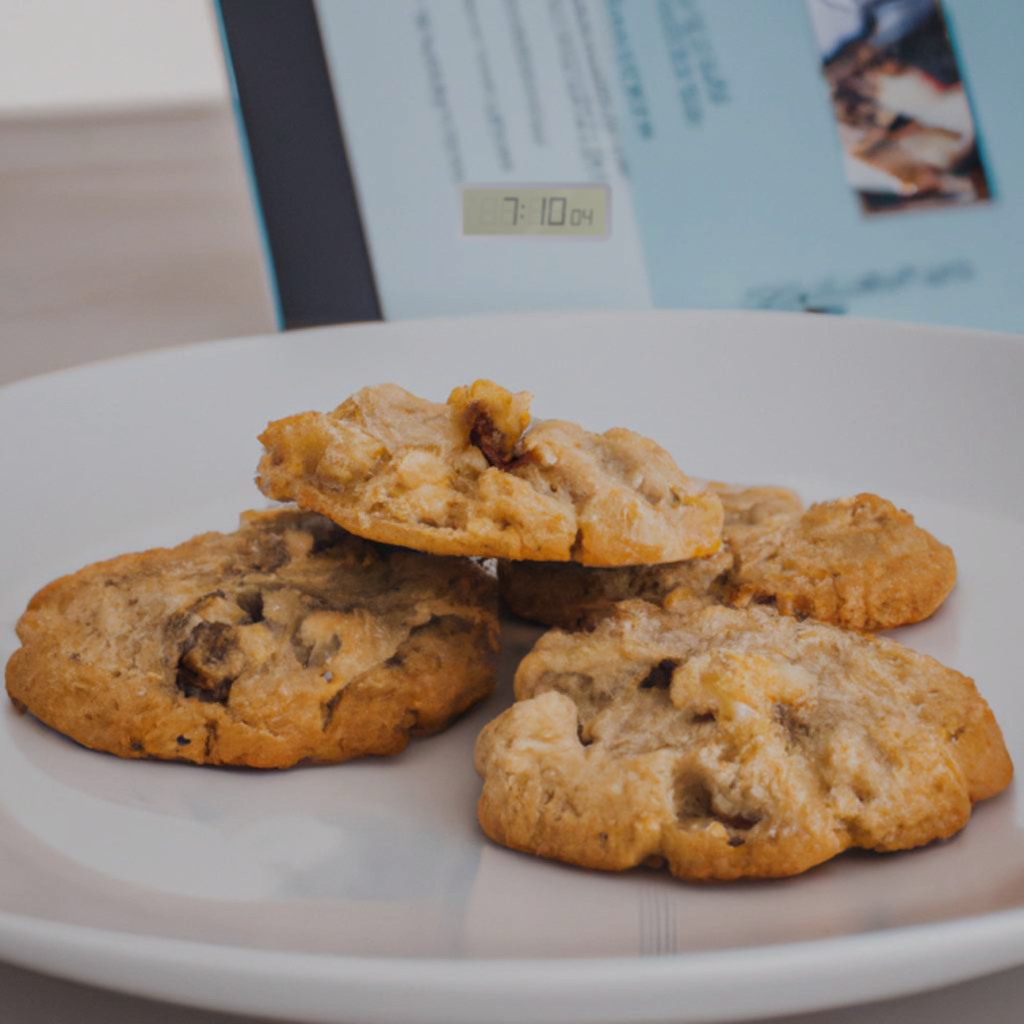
7:10
